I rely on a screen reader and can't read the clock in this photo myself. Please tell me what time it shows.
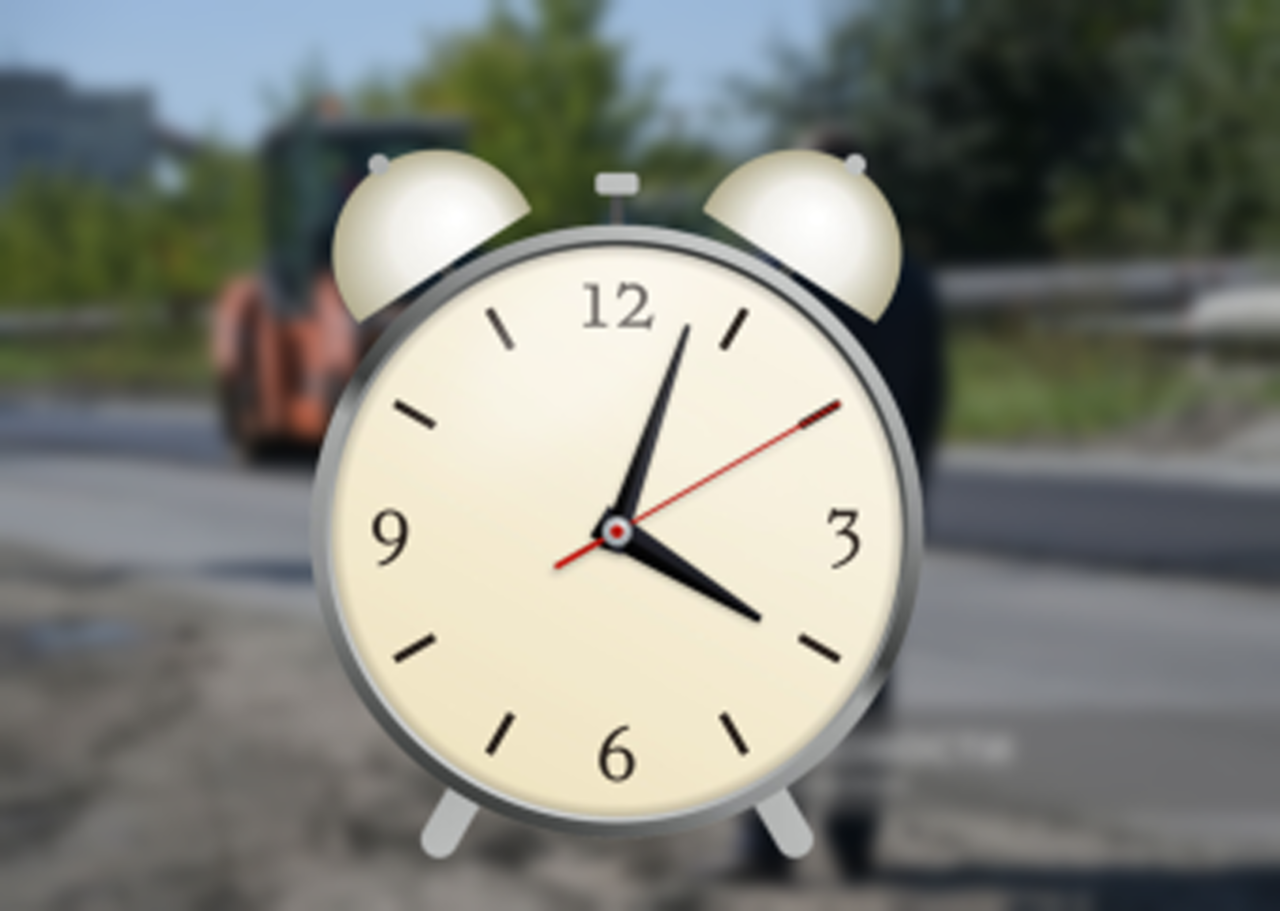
4:03:10
